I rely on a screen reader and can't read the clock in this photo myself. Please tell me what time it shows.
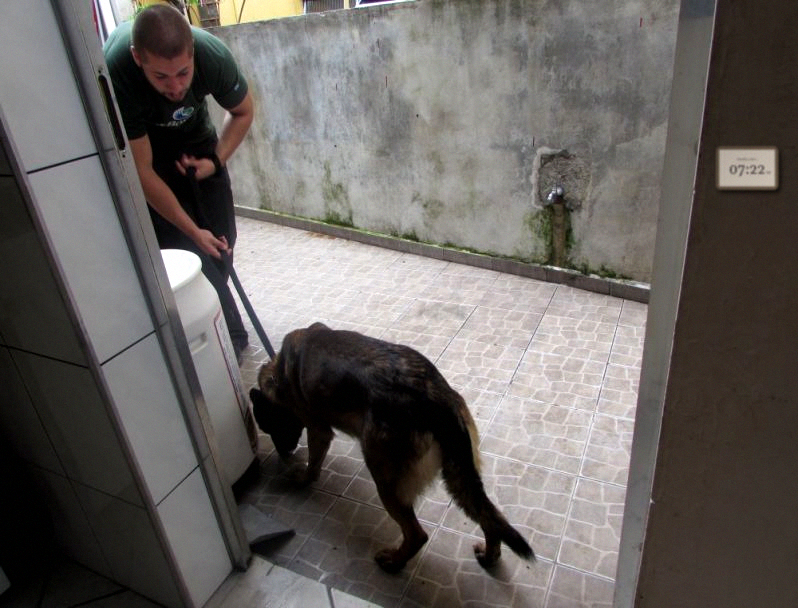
7:22
